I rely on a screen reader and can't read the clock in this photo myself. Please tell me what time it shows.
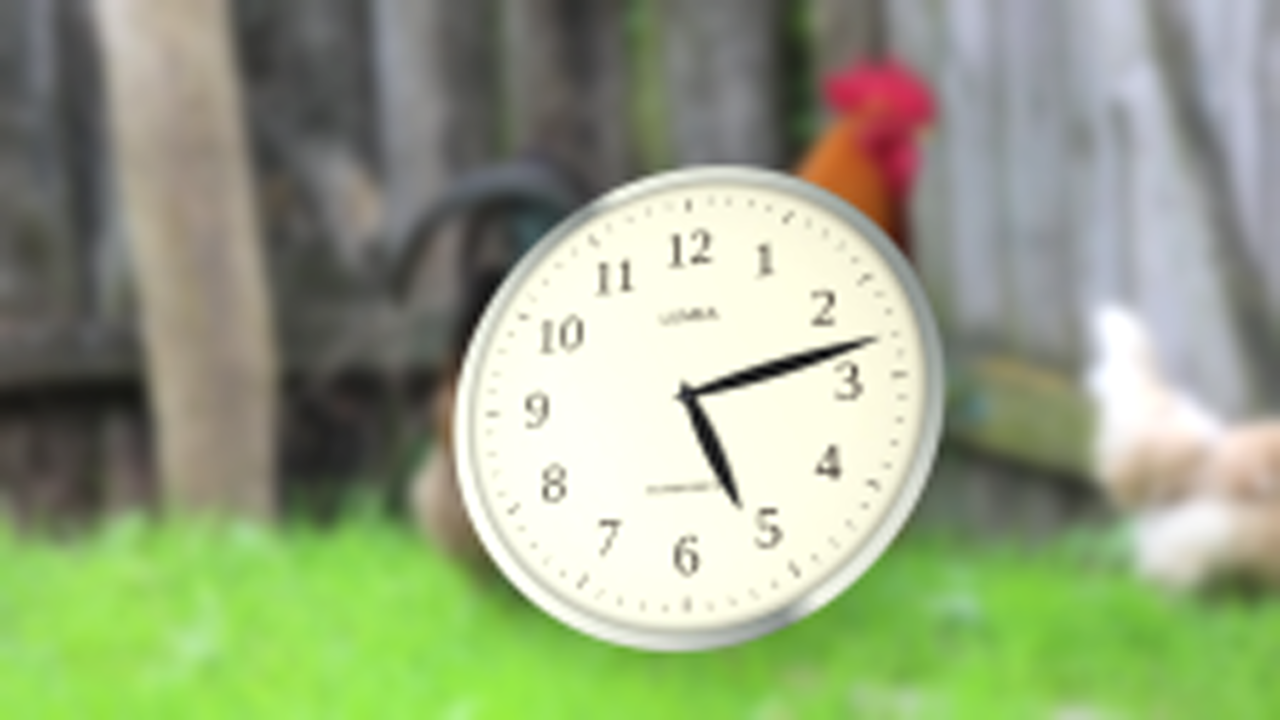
5:13
